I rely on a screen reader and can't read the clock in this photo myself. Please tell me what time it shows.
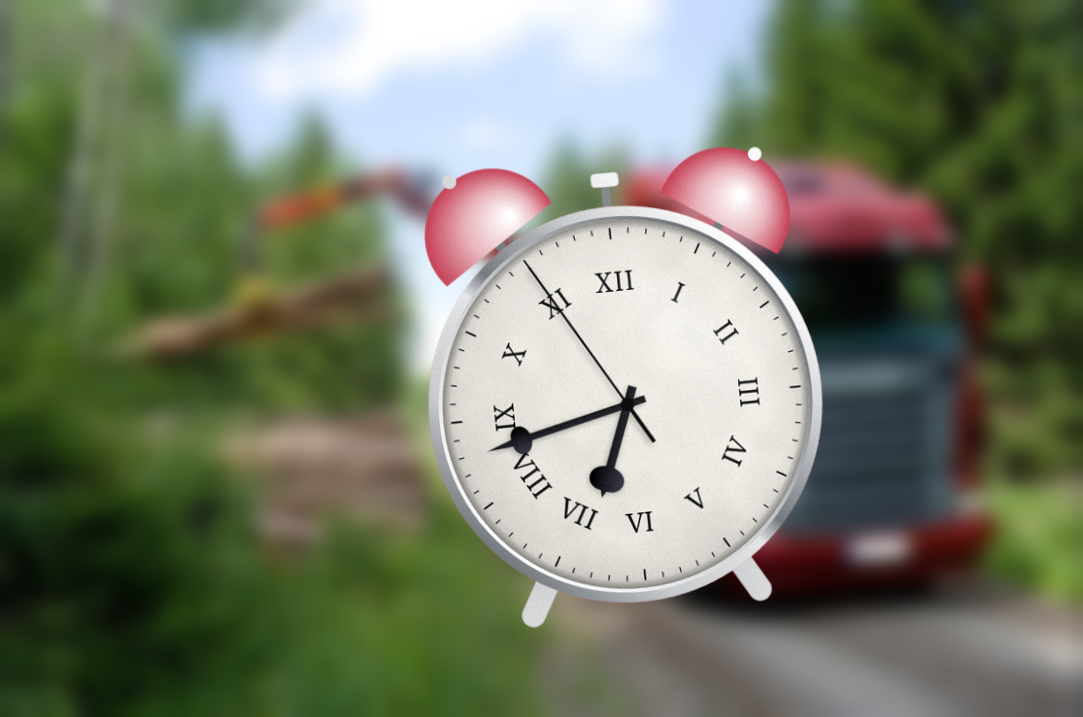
6:42:55
